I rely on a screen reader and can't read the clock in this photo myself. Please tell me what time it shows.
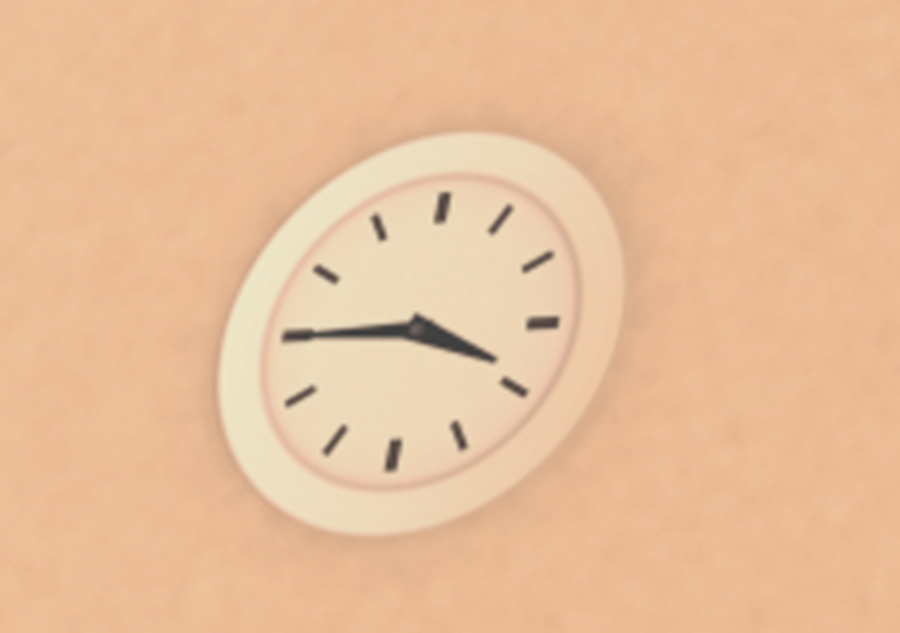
3:45
